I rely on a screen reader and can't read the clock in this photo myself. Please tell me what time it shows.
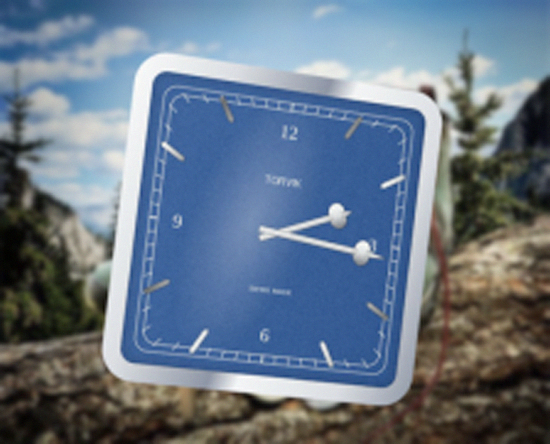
2:16
